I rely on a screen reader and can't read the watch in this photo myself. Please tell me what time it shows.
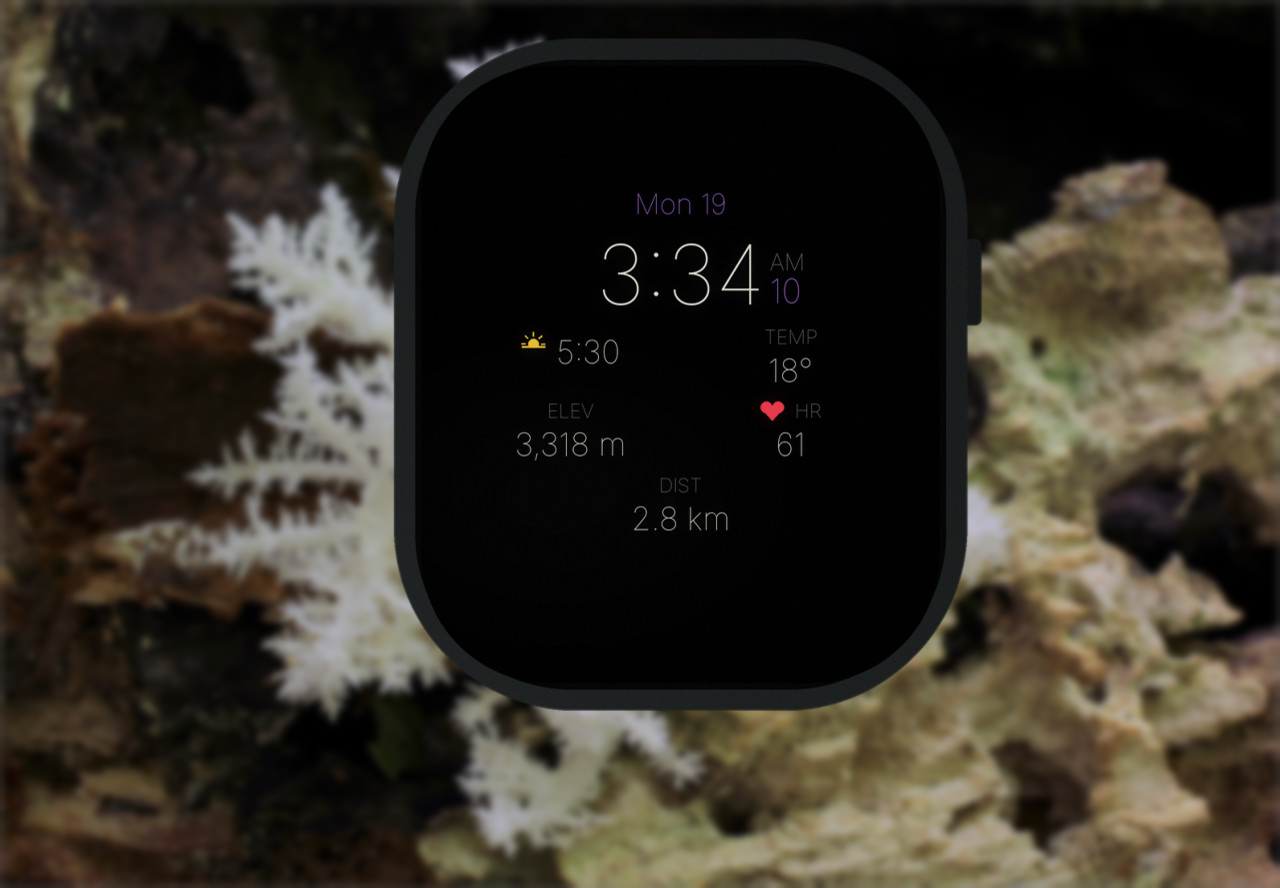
3:34:10
